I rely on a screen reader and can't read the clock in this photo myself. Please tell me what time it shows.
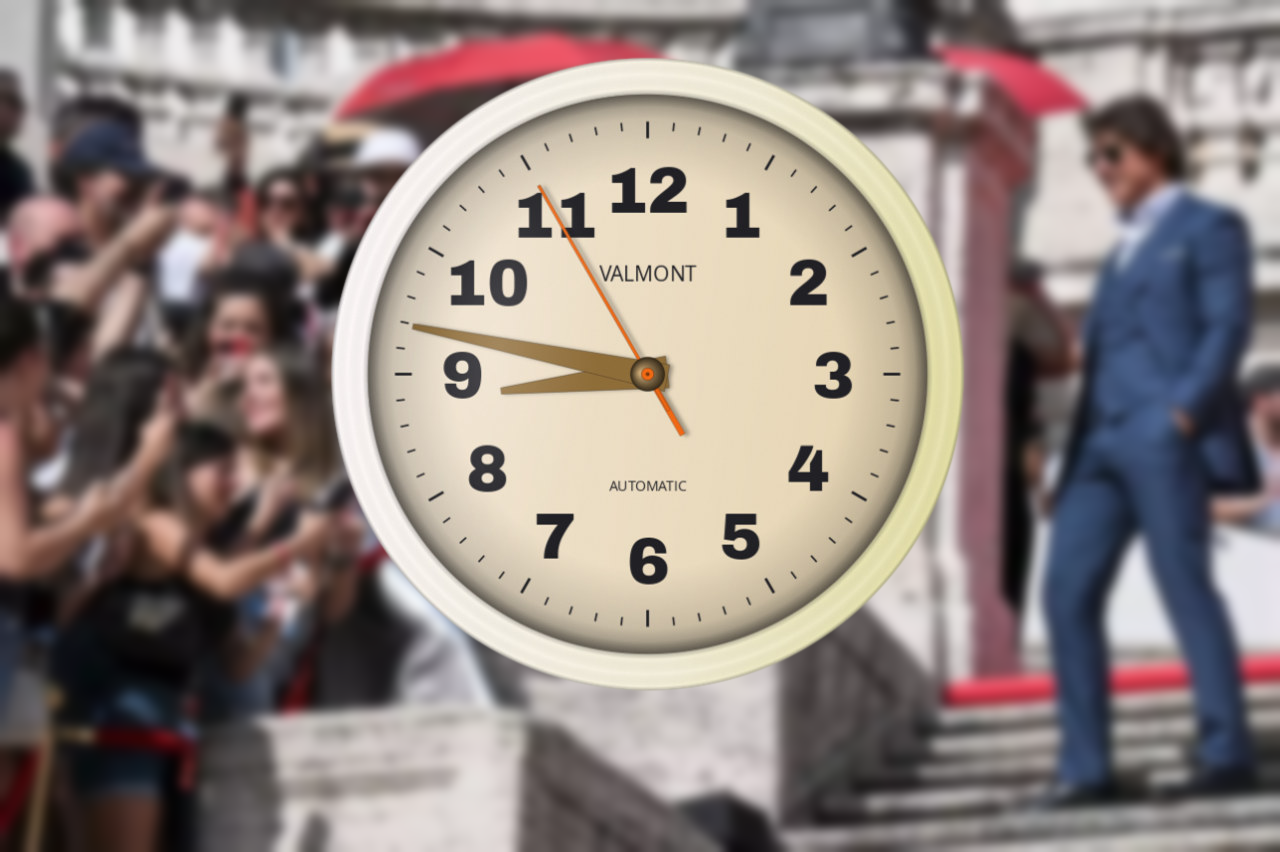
8:46:55
